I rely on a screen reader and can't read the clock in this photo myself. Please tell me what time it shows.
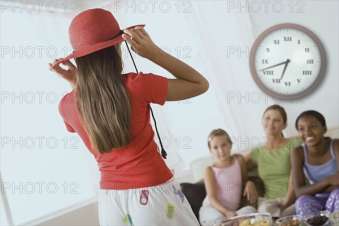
6:42
